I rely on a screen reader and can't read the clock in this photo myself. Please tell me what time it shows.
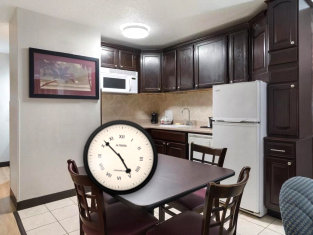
4:52
